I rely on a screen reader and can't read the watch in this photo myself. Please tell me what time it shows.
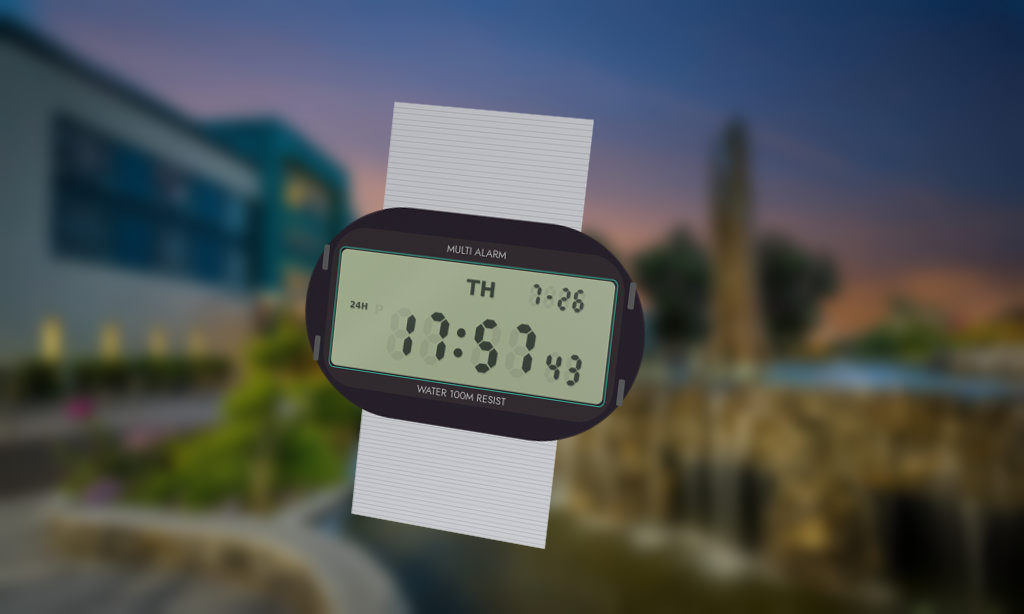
17:57:43
